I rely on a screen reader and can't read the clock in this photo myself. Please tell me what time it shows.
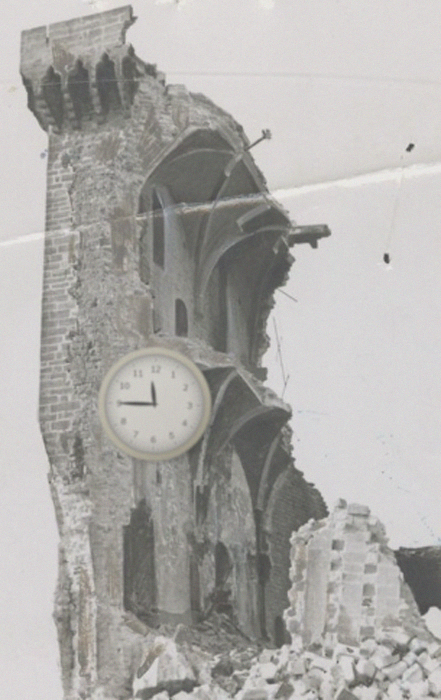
11:45
